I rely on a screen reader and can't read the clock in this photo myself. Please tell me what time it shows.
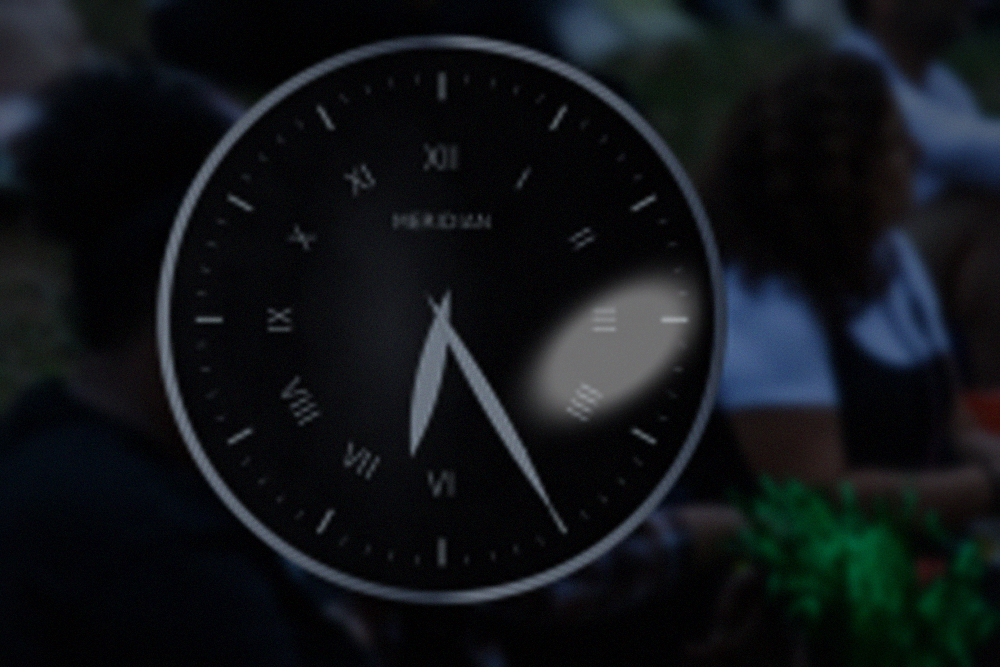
6:25
